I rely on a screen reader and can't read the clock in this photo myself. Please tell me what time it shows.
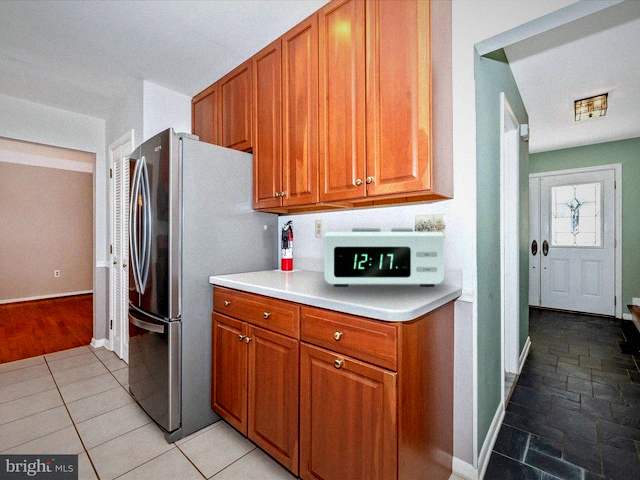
12:17
